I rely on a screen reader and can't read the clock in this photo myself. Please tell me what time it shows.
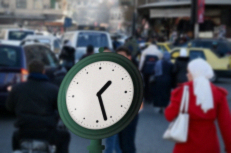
1:27
